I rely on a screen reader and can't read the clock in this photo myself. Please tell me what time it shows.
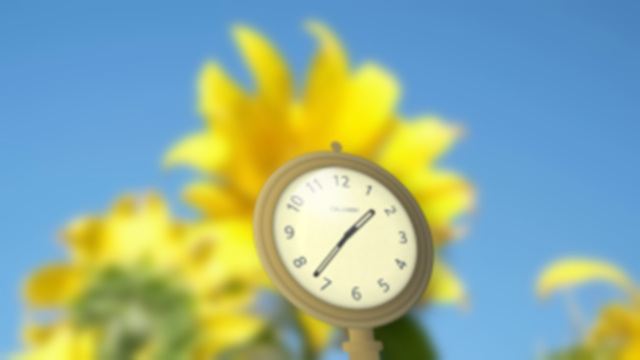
1:37
